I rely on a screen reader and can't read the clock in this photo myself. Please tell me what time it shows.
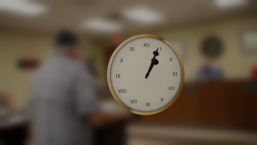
1:04
